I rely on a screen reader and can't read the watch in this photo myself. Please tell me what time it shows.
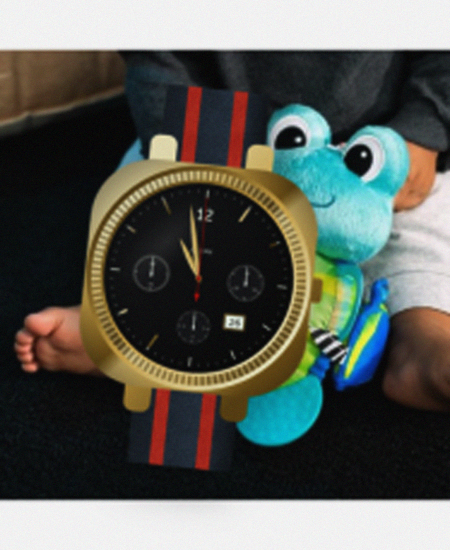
10:58
